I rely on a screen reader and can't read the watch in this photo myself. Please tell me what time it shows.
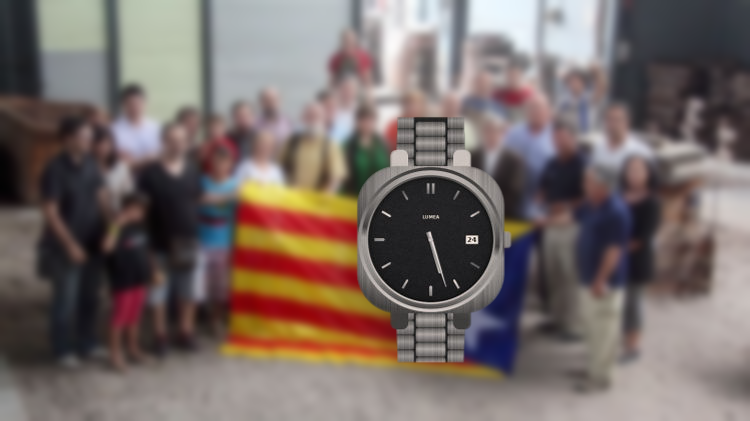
5:27
